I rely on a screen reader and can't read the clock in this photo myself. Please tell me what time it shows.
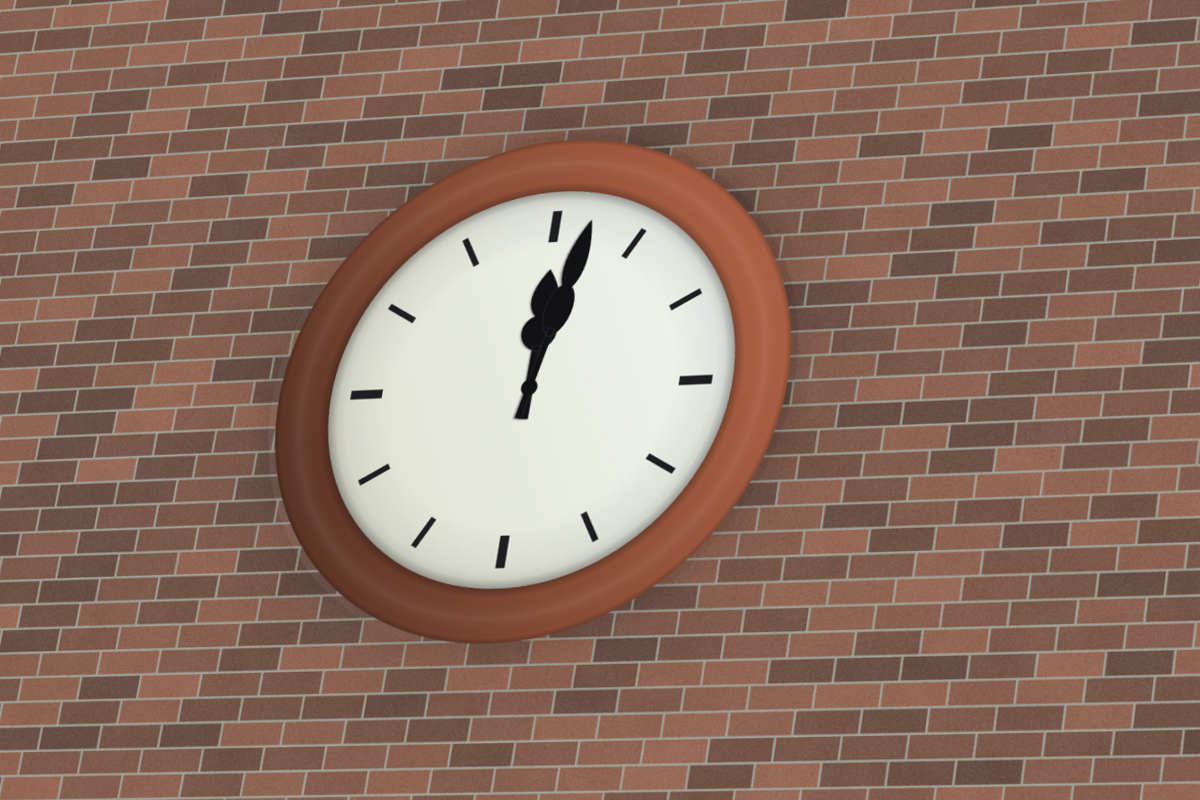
12:02
